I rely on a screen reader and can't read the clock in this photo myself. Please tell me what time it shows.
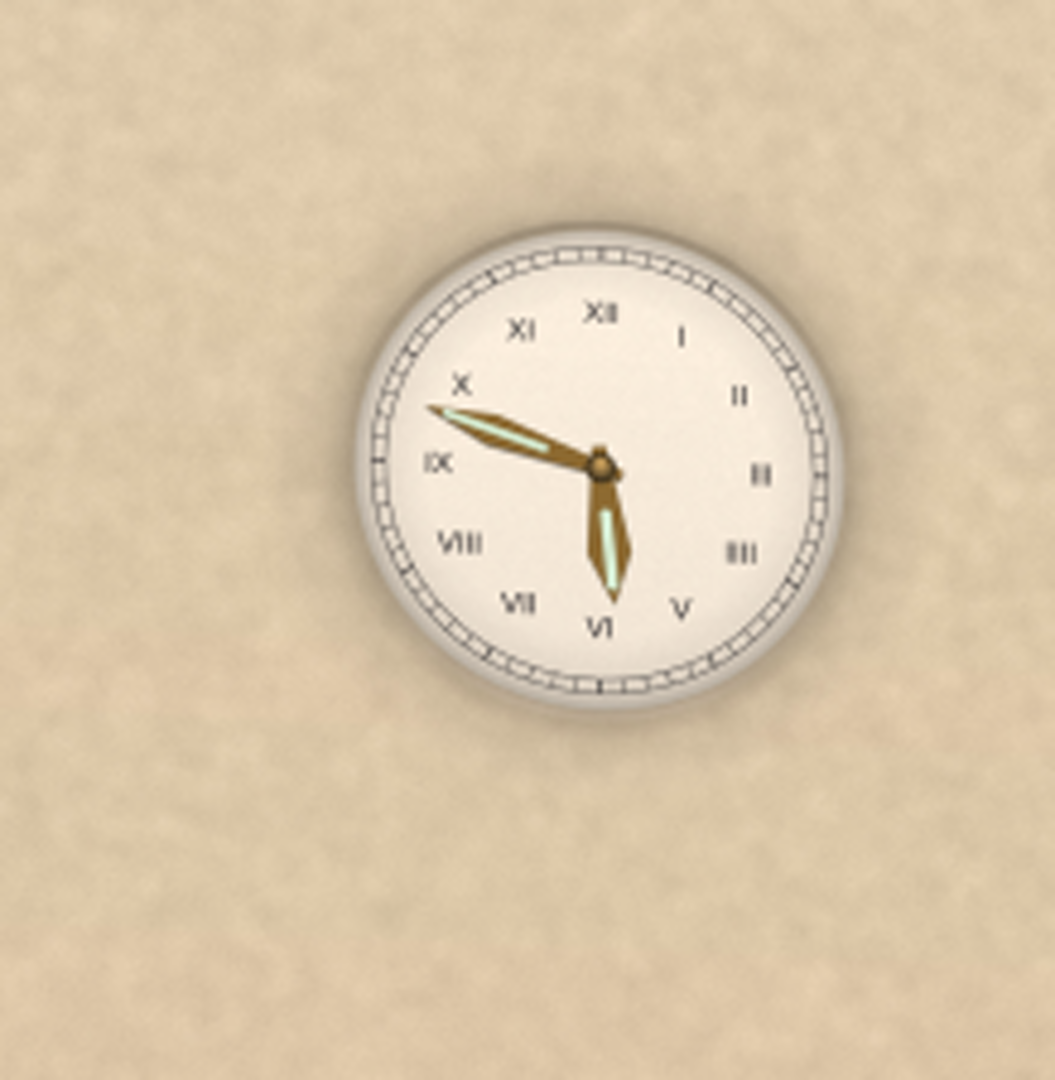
5:48
